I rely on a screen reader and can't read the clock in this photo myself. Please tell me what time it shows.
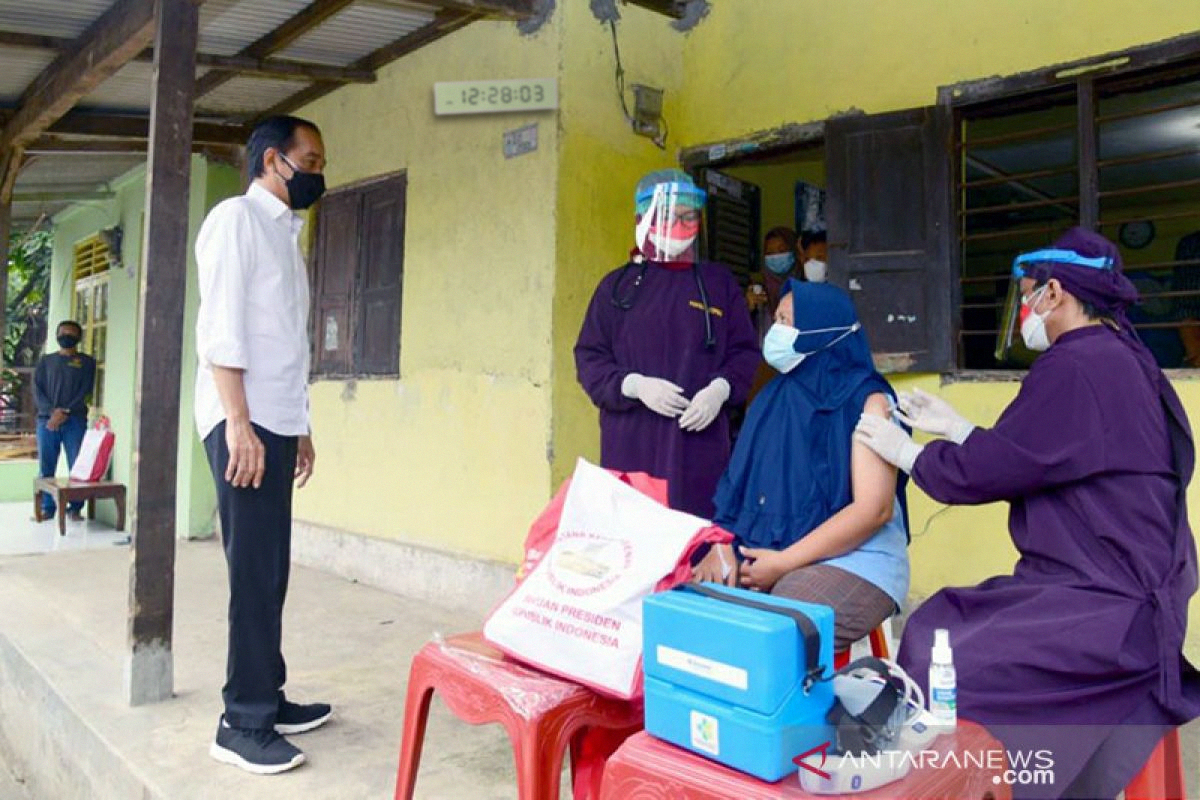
12:28:03
